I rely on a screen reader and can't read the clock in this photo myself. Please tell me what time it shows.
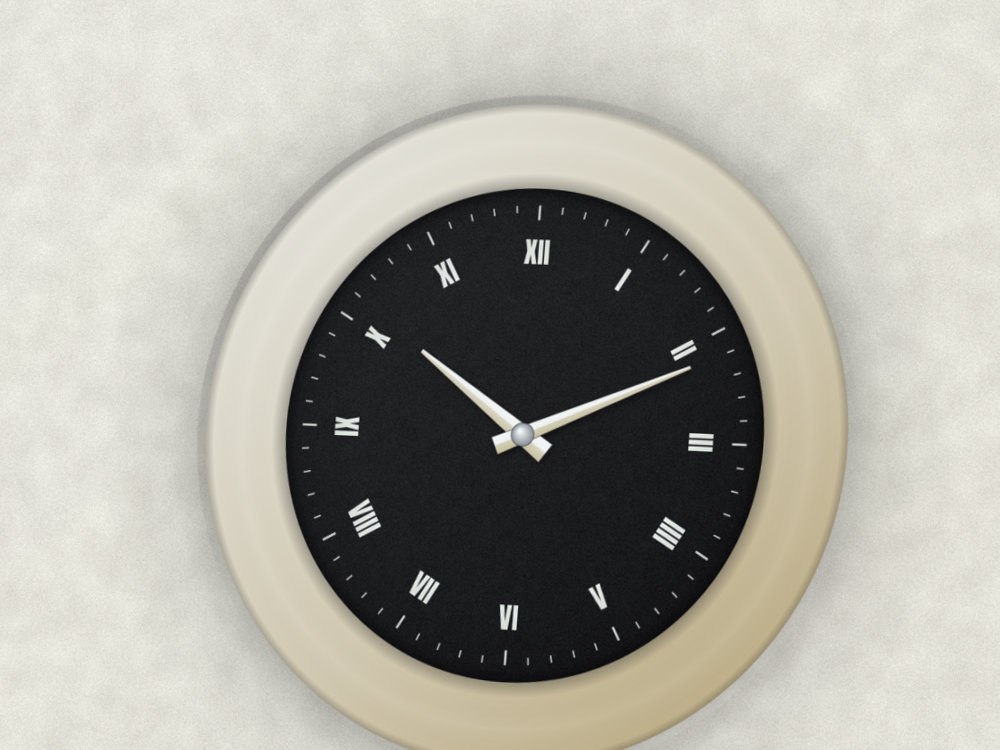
10:11
